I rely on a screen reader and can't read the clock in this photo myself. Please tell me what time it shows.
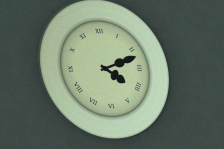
4:12
